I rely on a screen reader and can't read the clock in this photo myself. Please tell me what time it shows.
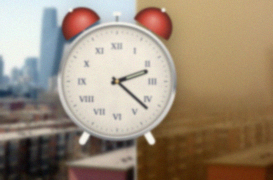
2:22
